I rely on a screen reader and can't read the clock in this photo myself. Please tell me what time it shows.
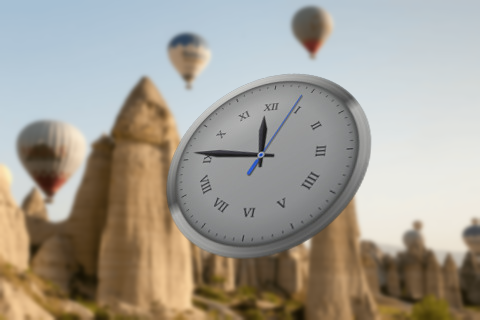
11:46:04
